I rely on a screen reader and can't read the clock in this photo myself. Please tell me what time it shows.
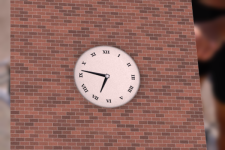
6:47
